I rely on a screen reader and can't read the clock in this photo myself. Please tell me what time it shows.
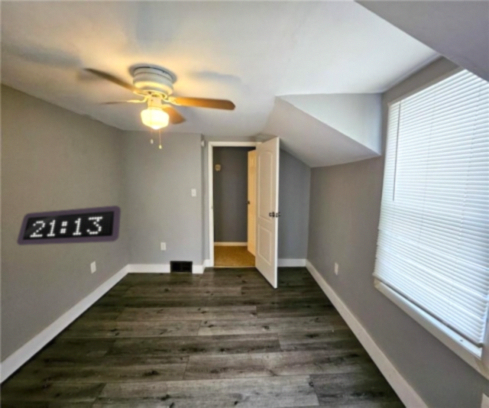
21:13
